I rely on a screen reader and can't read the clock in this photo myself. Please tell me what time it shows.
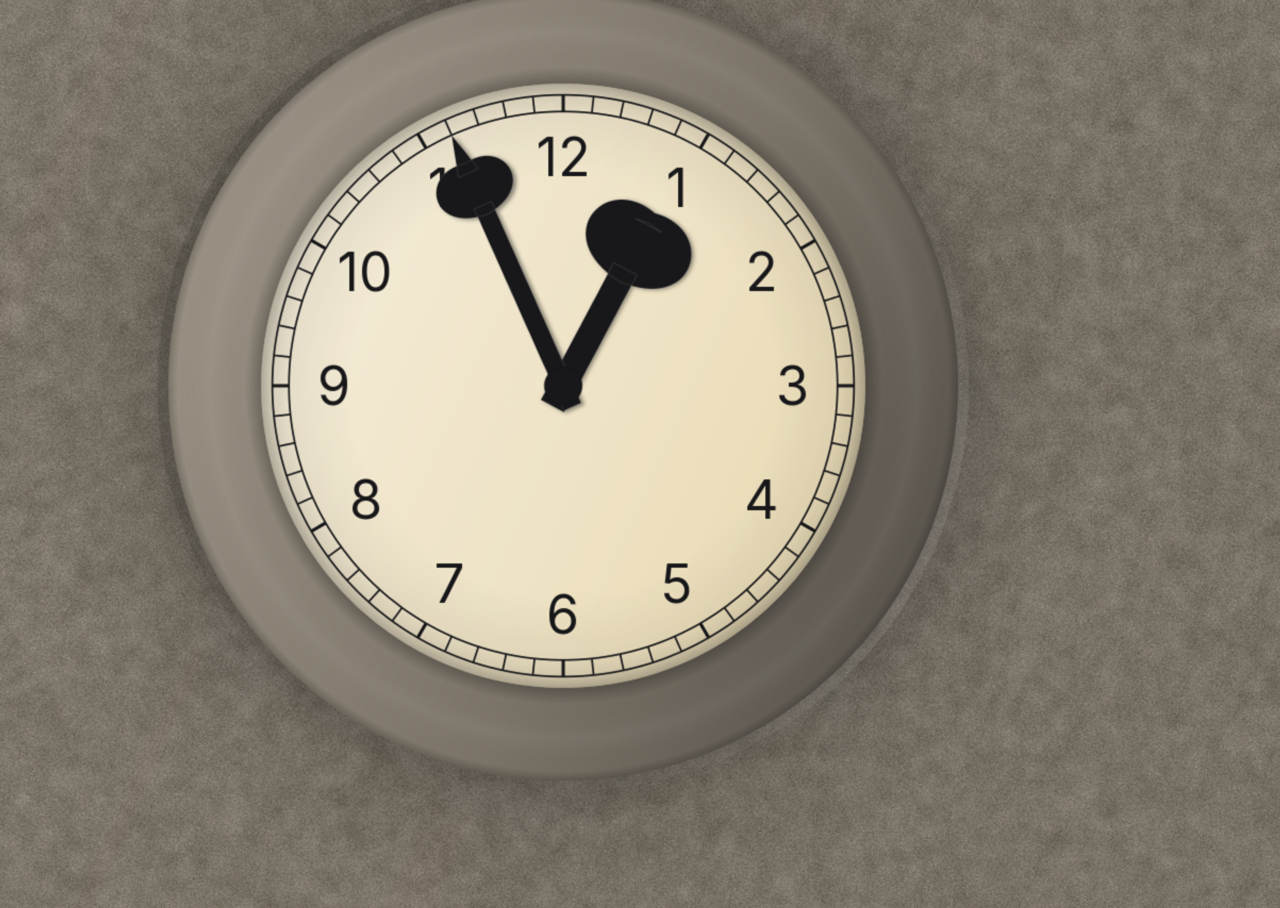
12:56
